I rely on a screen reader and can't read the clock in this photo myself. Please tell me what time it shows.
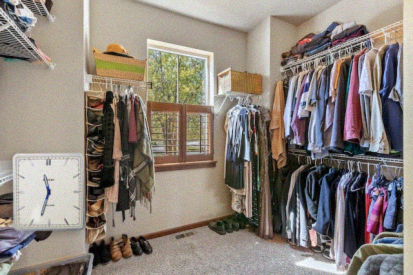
11:33
